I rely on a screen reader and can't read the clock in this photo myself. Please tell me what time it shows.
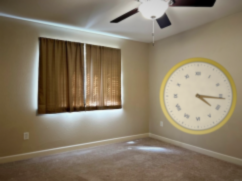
4:16
